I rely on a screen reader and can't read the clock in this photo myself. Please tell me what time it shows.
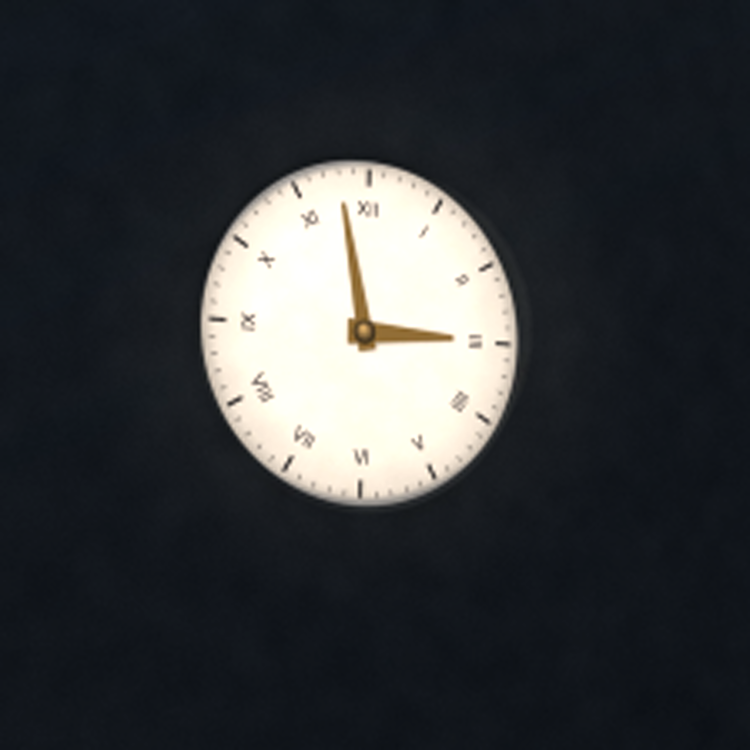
2:58
